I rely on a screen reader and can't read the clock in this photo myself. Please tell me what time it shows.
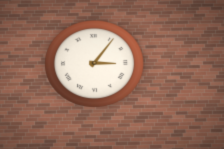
3:06
